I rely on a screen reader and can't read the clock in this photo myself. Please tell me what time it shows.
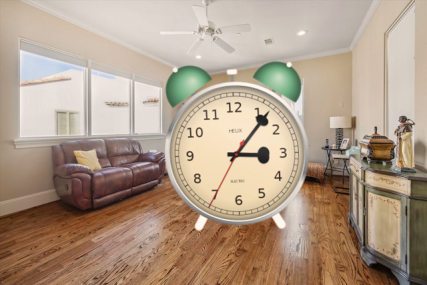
3:06:35
